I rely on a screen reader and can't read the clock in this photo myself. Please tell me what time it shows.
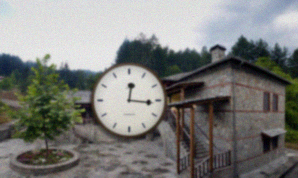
12:16
